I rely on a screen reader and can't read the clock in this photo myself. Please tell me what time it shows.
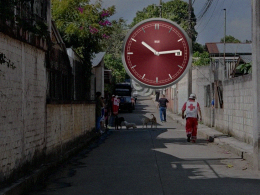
10:14
